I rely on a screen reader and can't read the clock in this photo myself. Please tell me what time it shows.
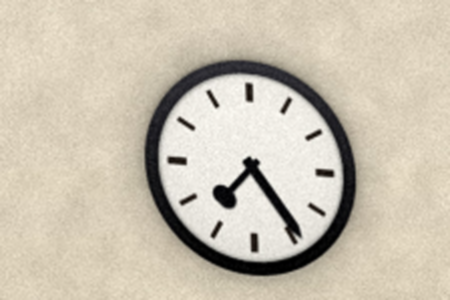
7:24
